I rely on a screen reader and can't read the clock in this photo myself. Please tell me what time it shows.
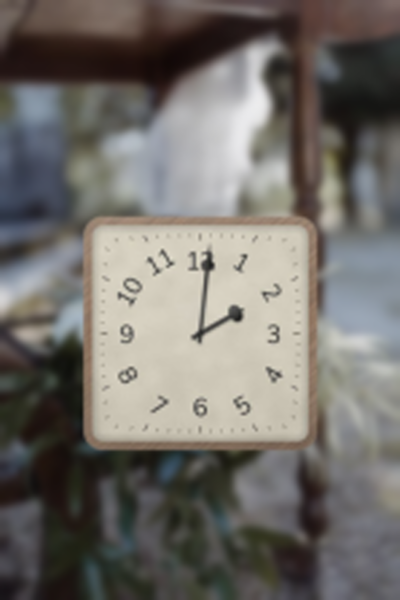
2:01
